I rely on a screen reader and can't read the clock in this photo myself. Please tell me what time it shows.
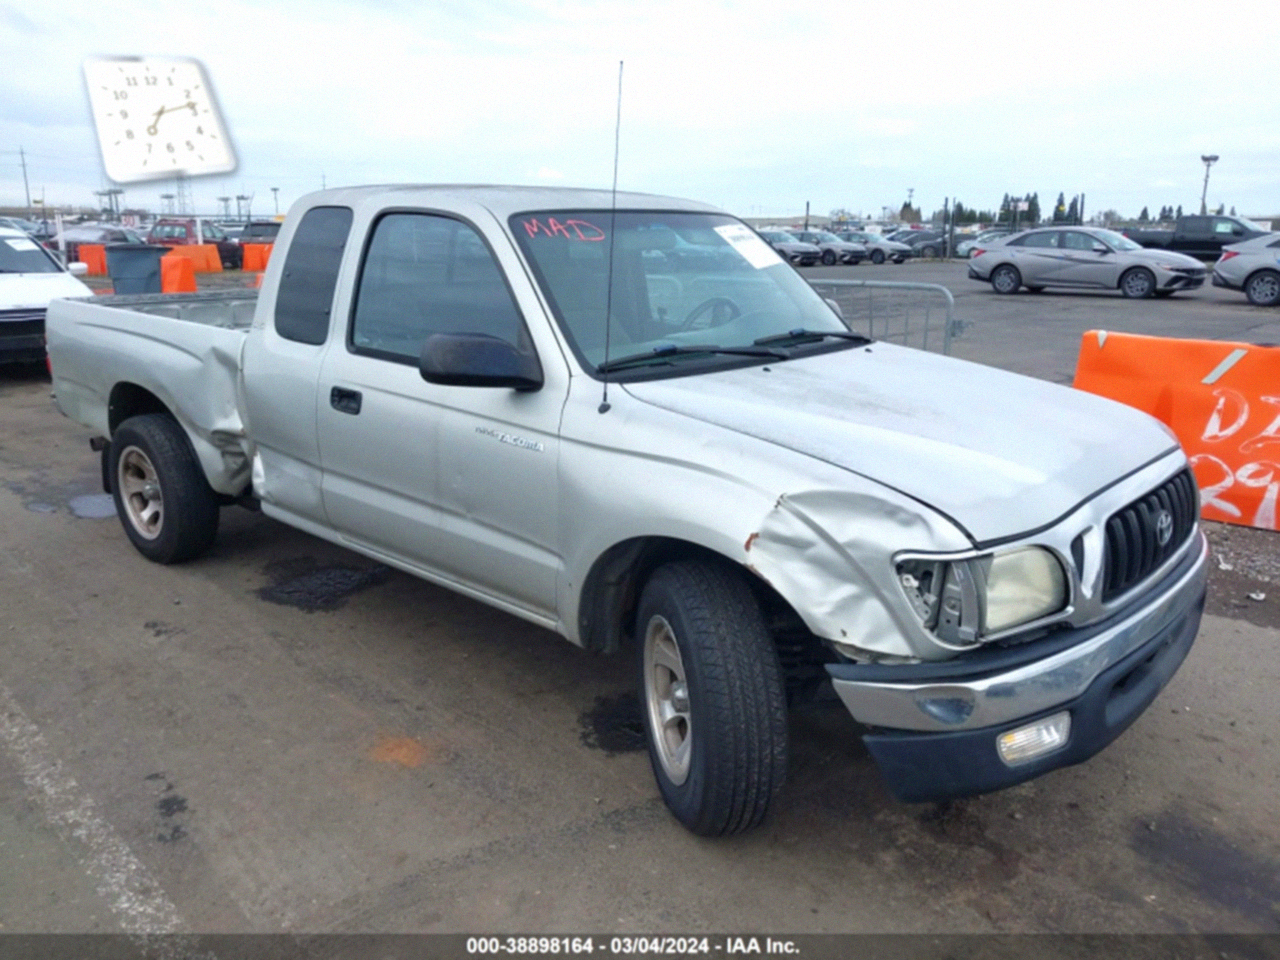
7:13
